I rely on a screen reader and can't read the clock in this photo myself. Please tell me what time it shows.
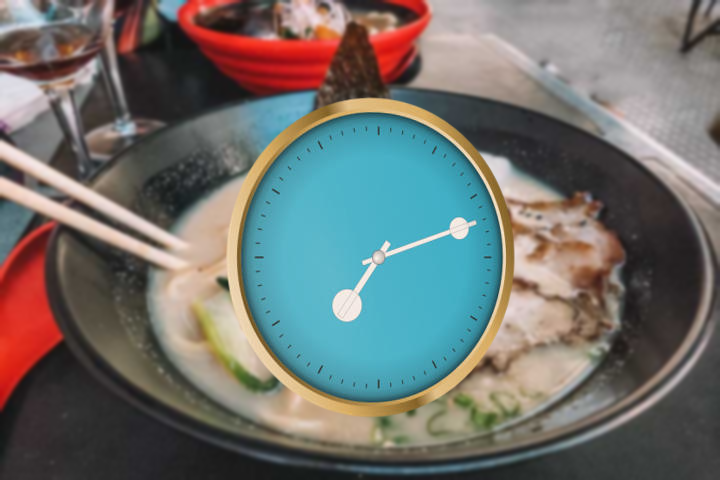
7:12
